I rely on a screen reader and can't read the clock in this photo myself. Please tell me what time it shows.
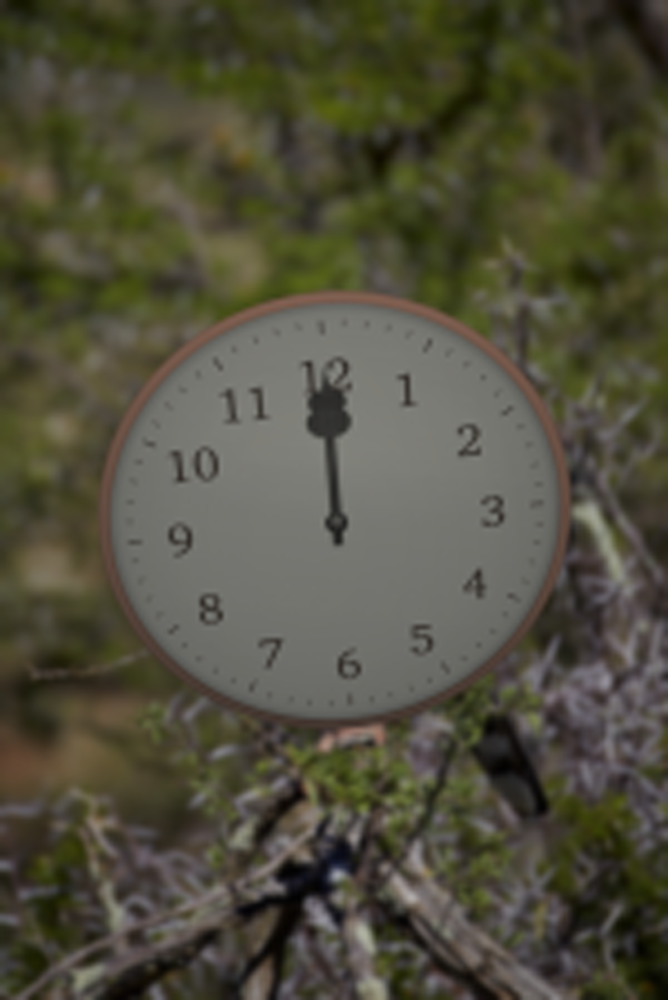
12:00
